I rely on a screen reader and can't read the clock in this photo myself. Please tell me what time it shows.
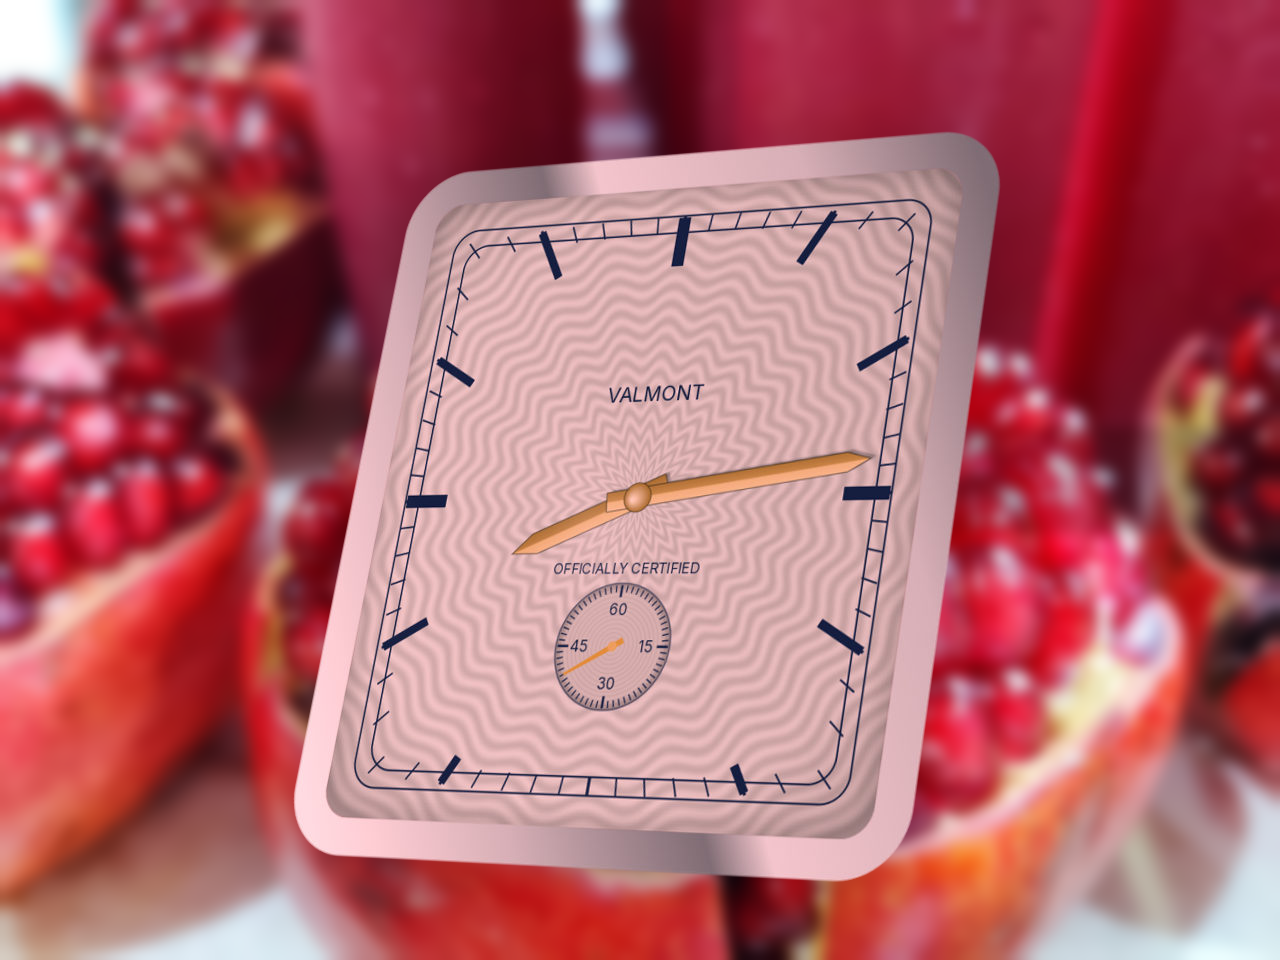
8:13:40
